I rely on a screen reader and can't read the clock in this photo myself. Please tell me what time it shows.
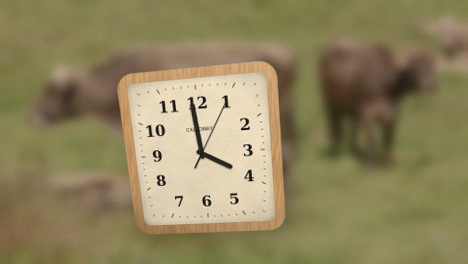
3:59:05
